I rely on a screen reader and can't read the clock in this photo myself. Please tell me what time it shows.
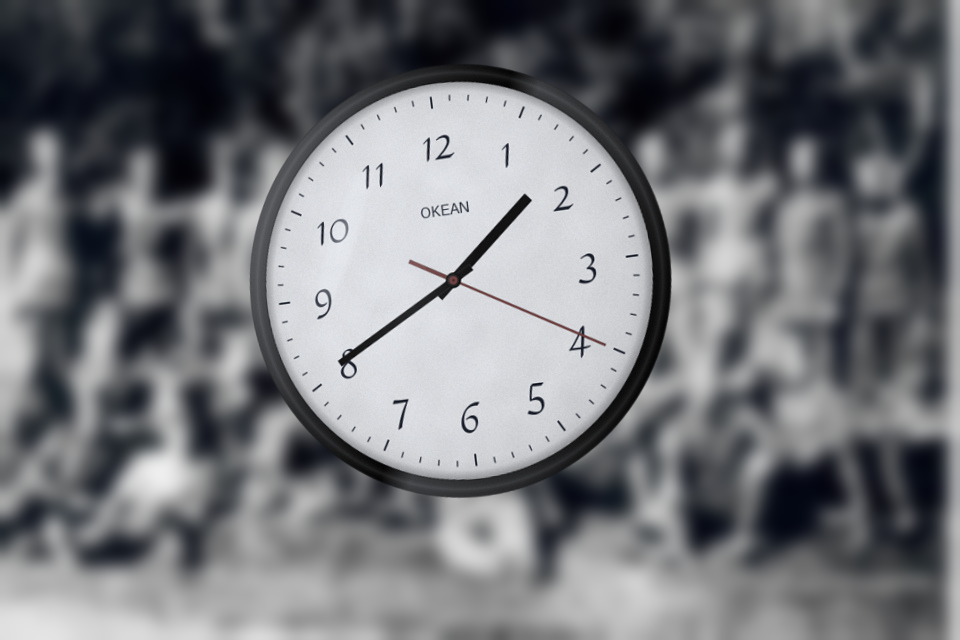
1:40:20
